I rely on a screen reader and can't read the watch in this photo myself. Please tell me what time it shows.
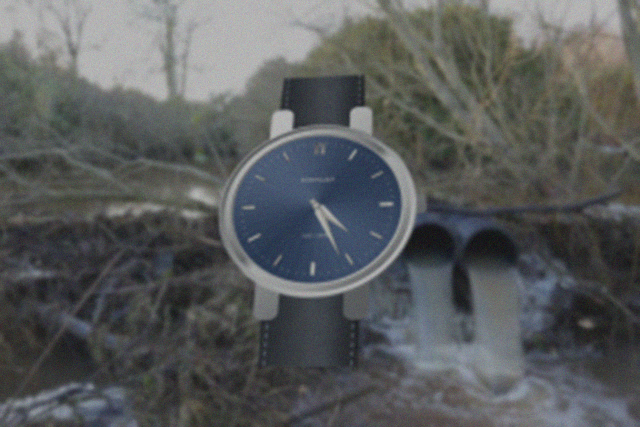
4:26
